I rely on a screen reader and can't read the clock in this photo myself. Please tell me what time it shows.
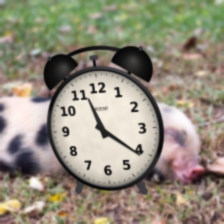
11:21
